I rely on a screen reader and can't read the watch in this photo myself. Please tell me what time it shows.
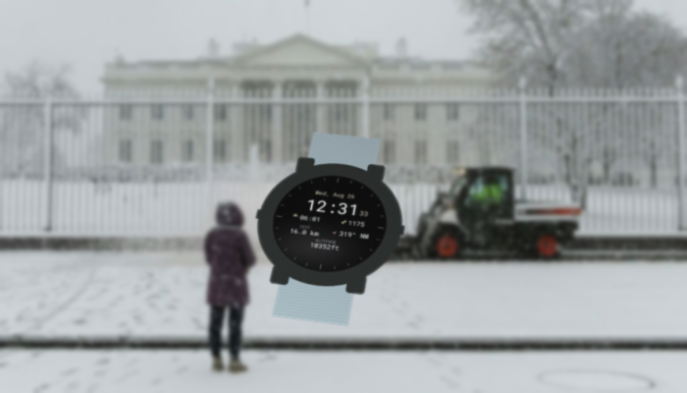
12:31
